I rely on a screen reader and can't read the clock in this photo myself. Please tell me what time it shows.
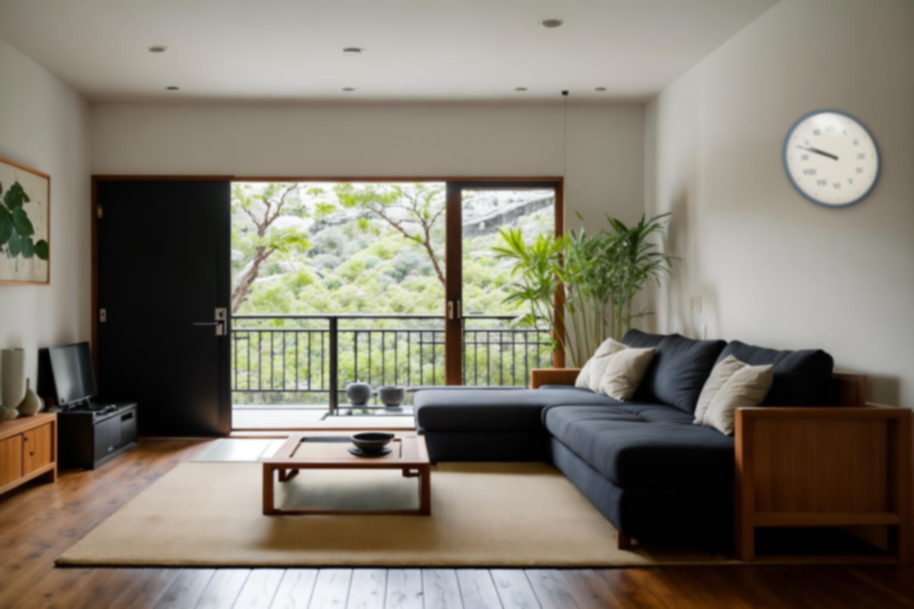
9:48
